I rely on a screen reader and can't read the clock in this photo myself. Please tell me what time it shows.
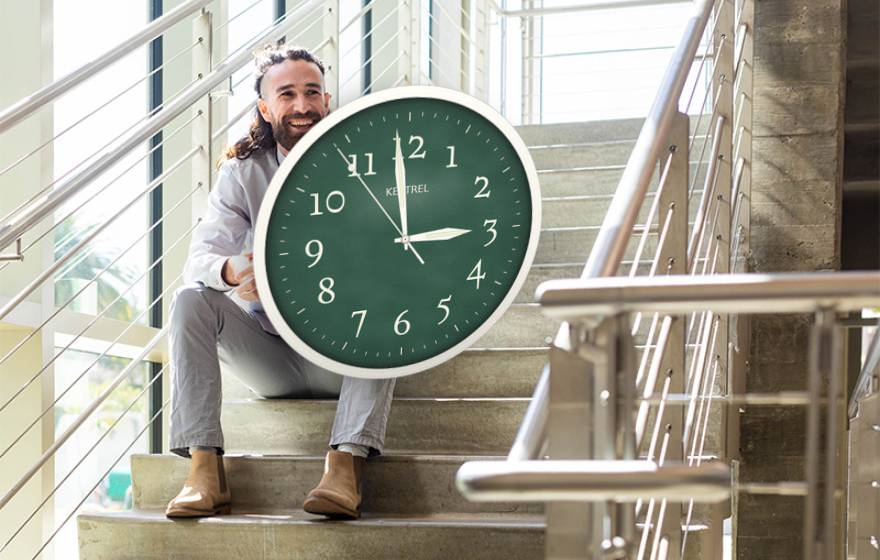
2:58:54
